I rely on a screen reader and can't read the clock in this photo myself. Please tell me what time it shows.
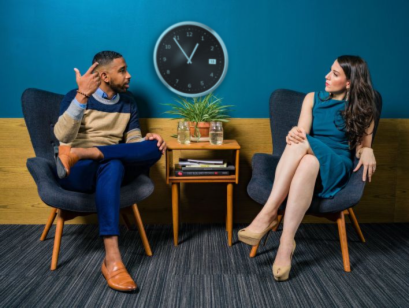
12:54
